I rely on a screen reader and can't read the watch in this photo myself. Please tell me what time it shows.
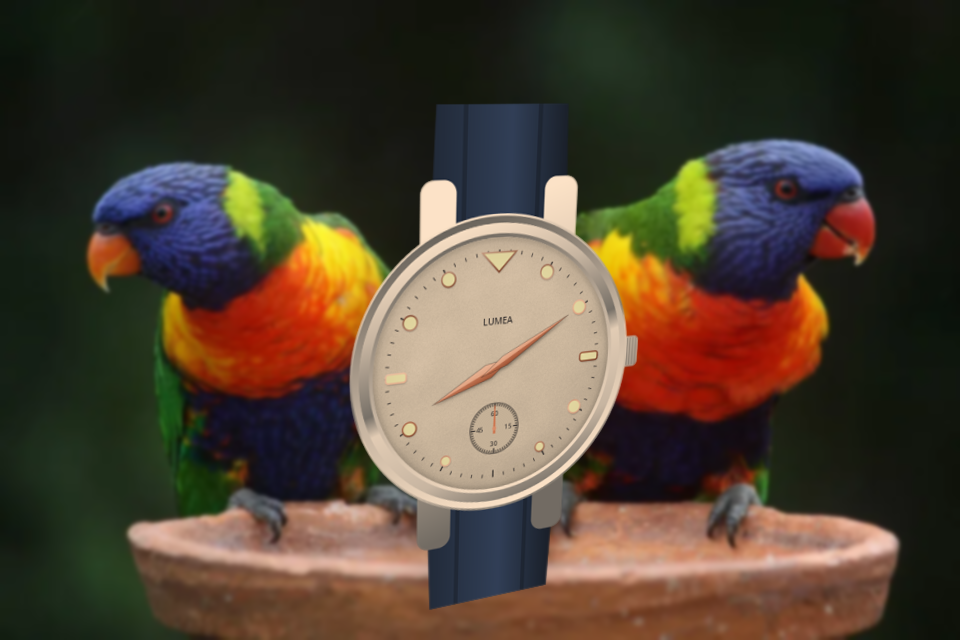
8:10
